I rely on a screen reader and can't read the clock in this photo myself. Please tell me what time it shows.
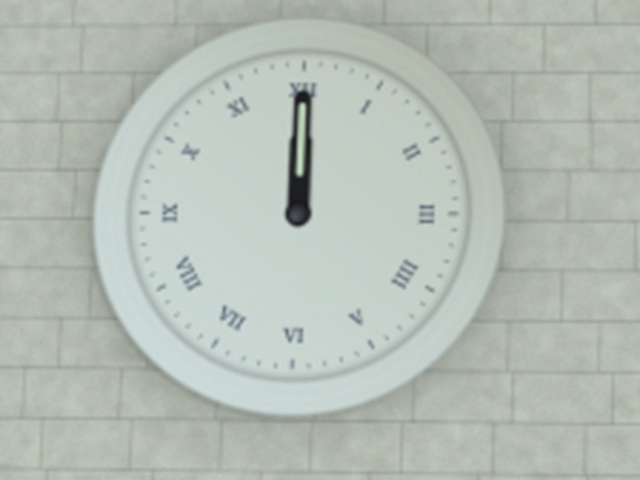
12:00
